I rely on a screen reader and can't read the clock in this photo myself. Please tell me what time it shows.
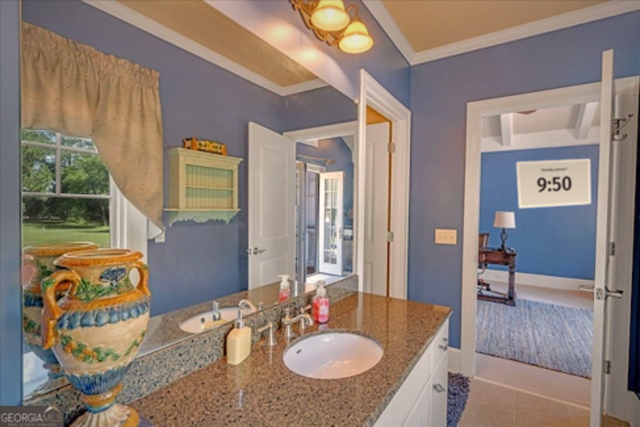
9:50
